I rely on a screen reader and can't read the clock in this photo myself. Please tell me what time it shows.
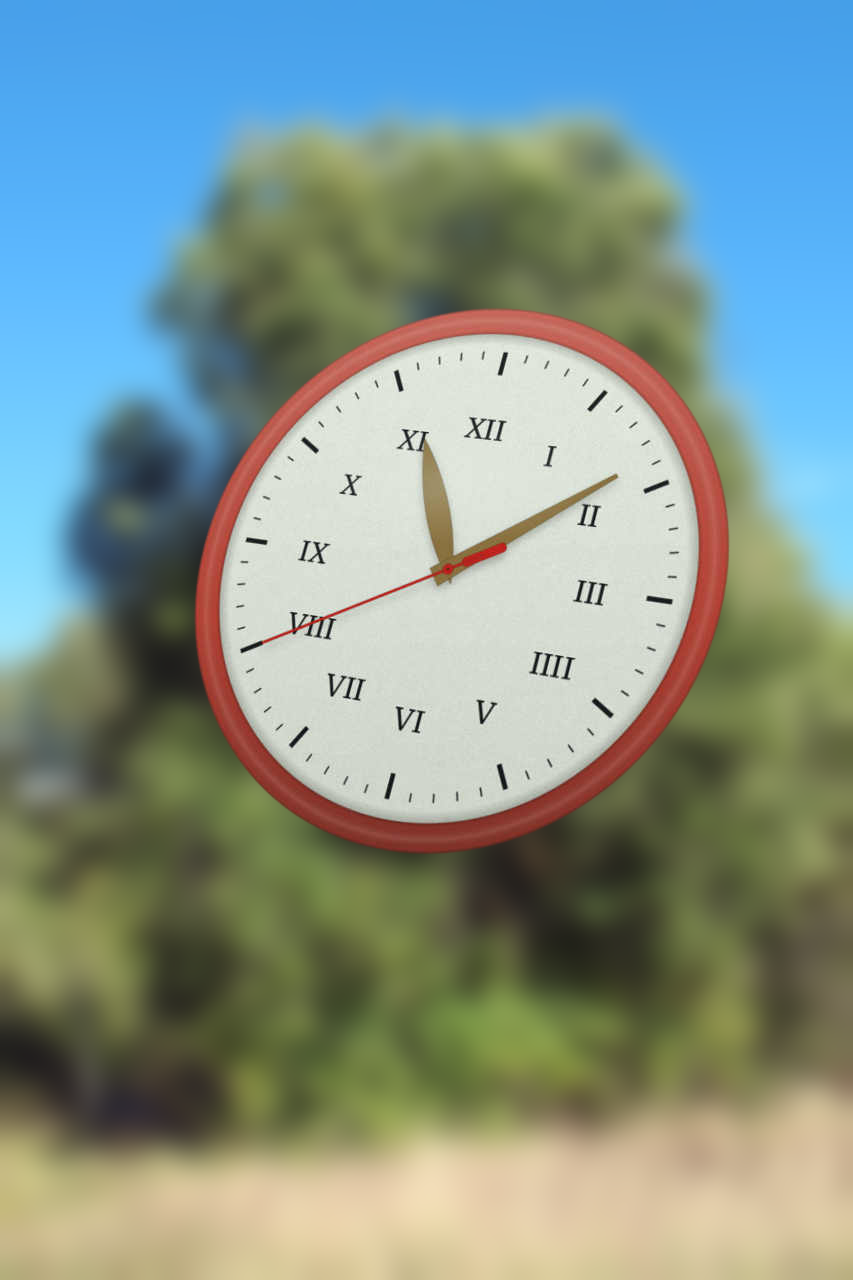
11:08:40
